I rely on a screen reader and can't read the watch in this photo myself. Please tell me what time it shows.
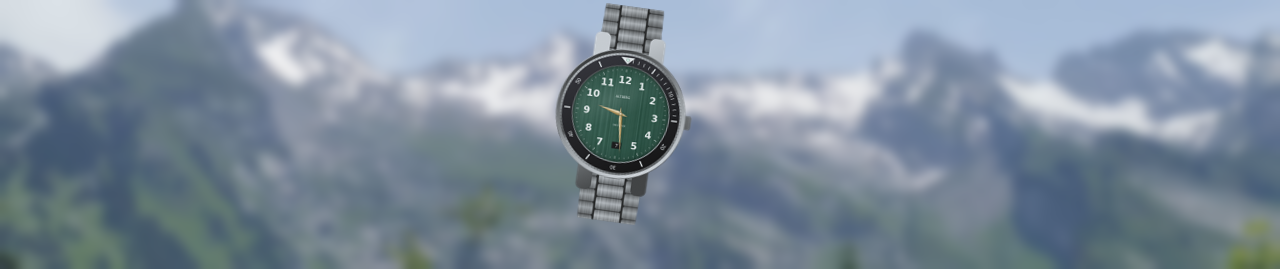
9:29
